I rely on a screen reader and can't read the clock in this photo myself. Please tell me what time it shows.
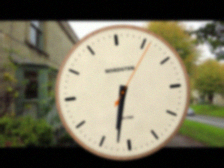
6:32:06
